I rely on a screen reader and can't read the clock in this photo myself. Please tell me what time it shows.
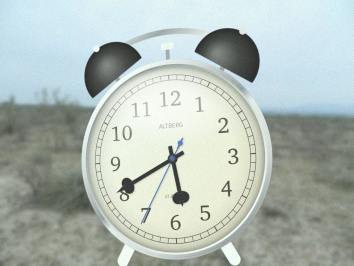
5:40:35
